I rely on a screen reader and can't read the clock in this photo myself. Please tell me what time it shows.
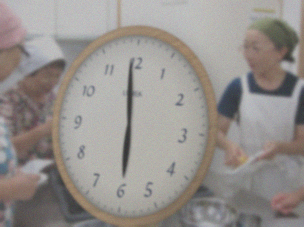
5:59
